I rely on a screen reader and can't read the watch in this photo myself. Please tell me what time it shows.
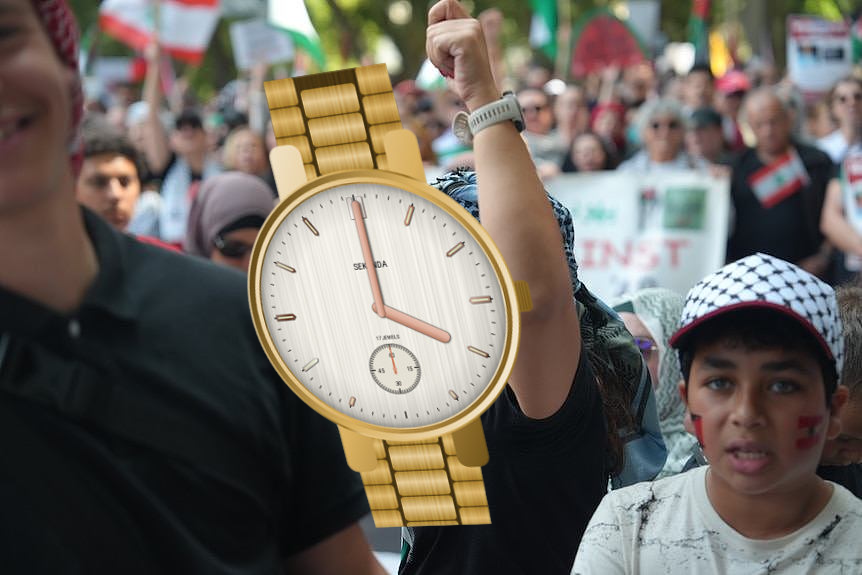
4:00
